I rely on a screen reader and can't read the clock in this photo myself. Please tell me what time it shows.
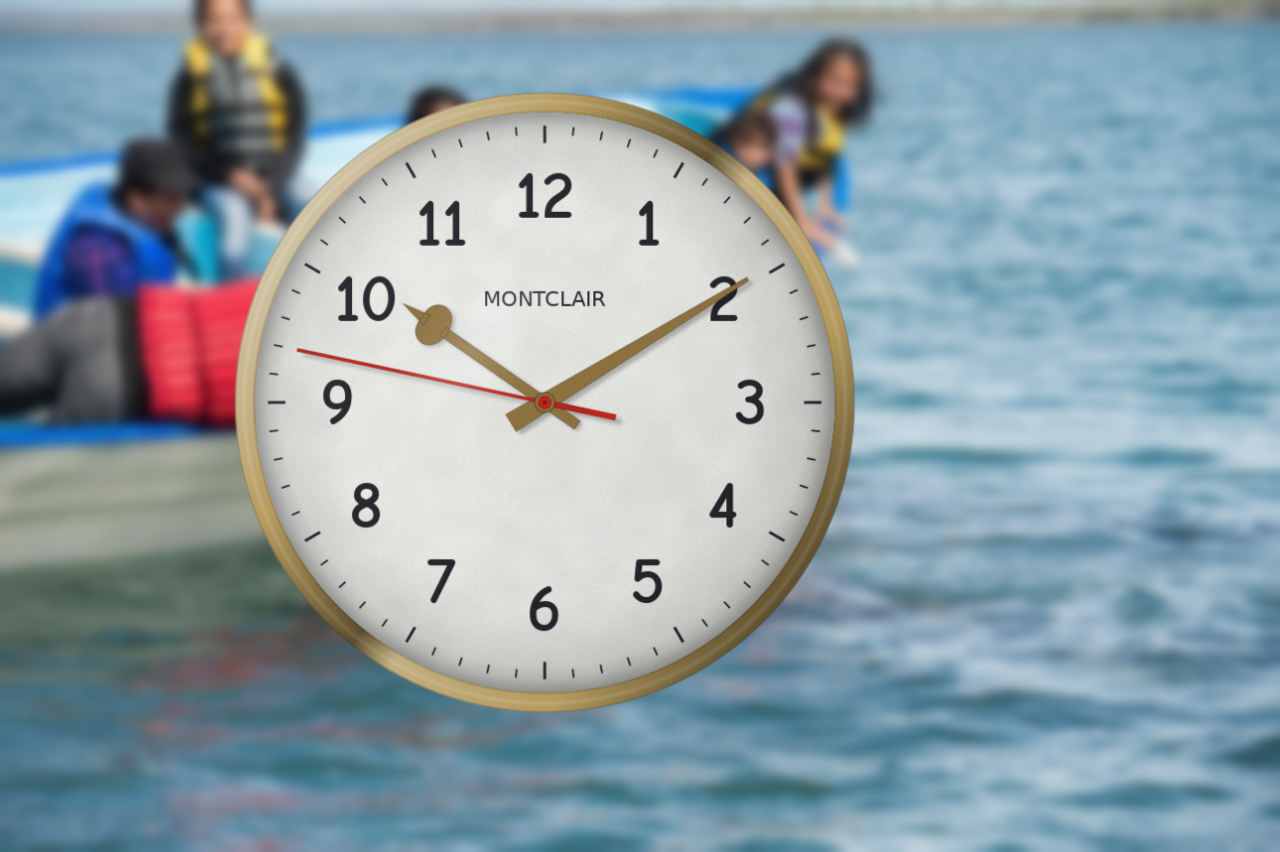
10:09:47
